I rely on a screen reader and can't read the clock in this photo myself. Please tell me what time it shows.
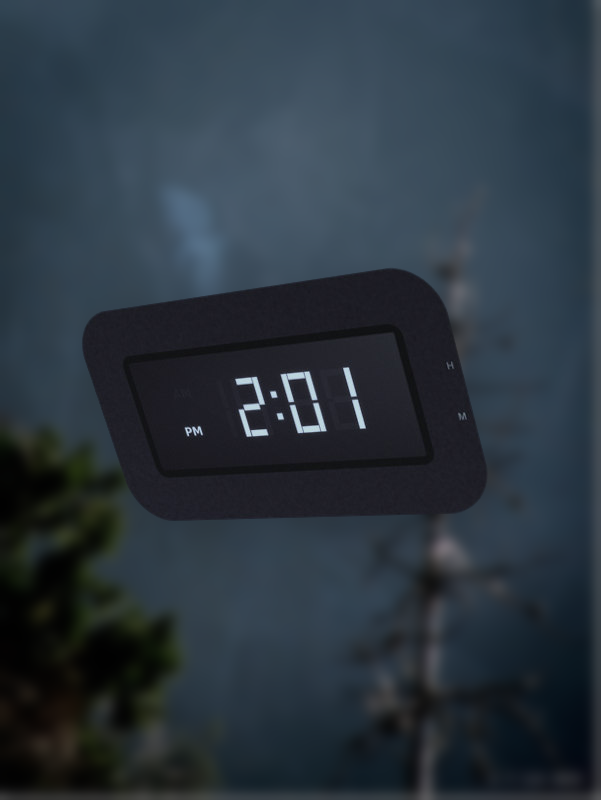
2:01
